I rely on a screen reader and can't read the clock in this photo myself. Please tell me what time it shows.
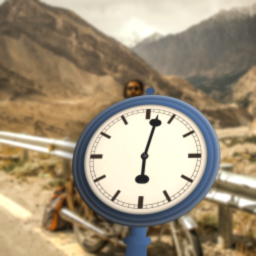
6:02
